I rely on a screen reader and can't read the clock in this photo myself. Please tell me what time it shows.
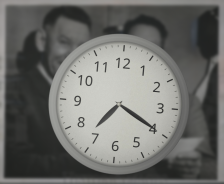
7:20
